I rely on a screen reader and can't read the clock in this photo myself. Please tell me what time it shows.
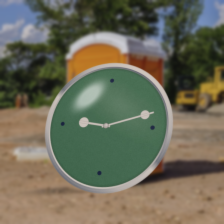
9:12
